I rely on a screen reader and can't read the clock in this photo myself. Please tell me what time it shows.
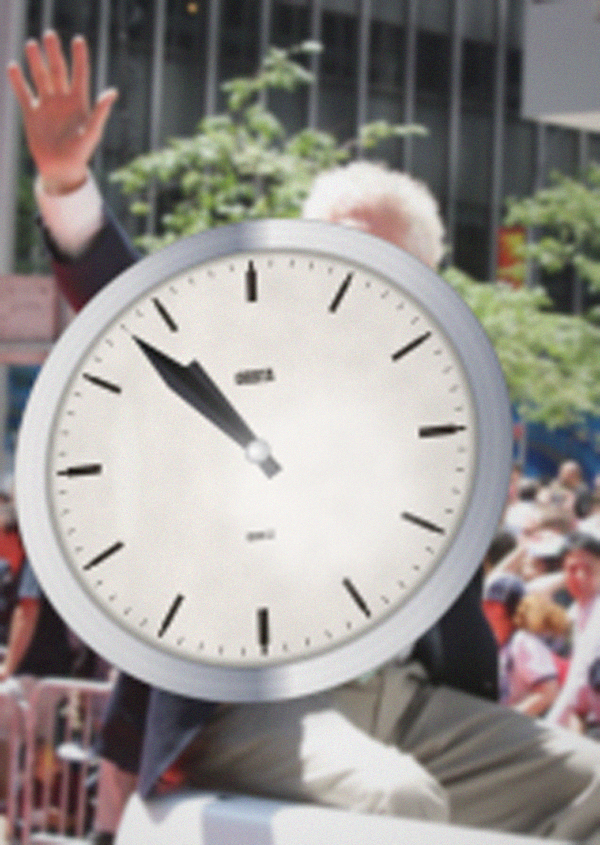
10:53
